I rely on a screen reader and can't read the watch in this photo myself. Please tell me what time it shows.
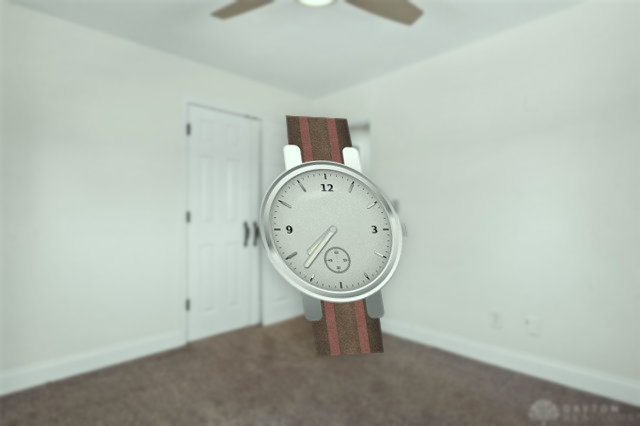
7:37
